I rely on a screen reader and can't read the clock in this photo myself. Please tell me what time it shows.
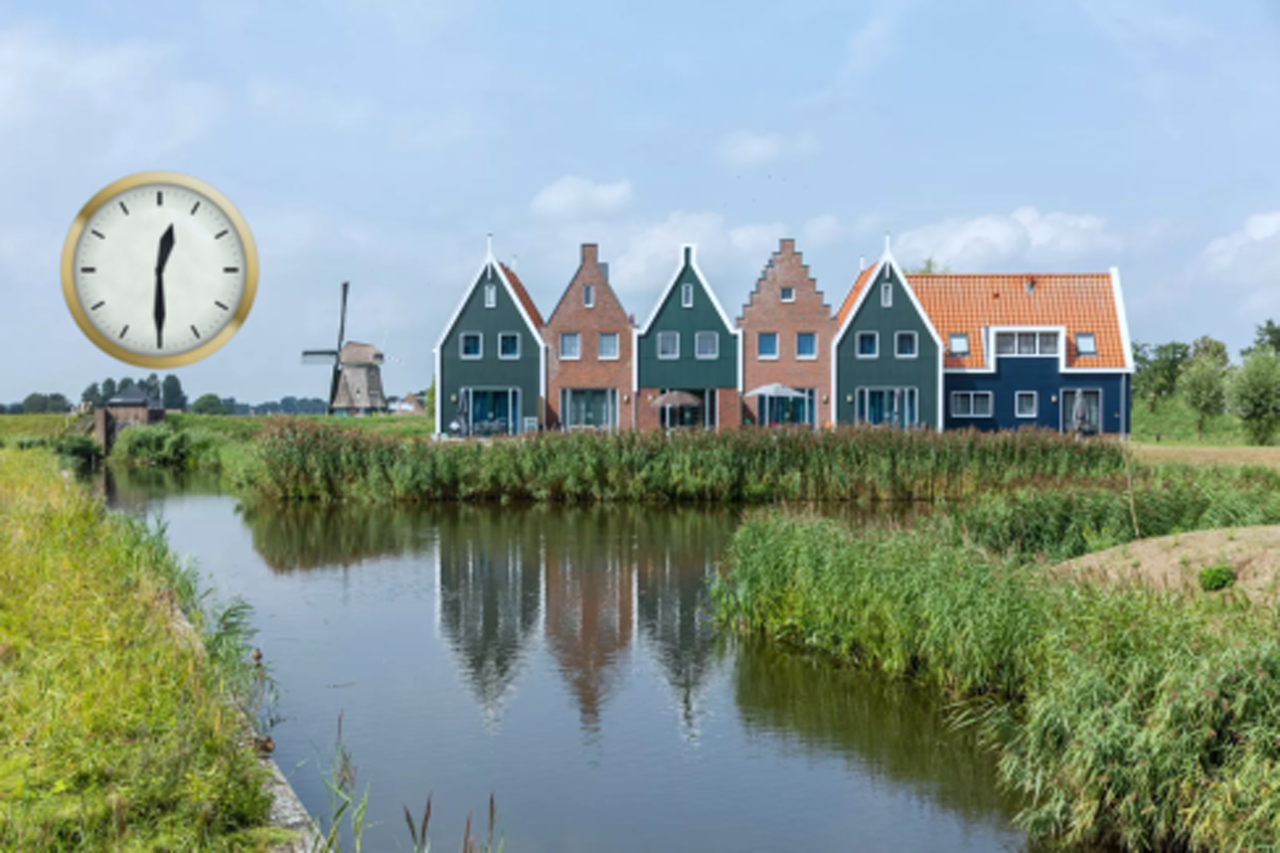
12:30
